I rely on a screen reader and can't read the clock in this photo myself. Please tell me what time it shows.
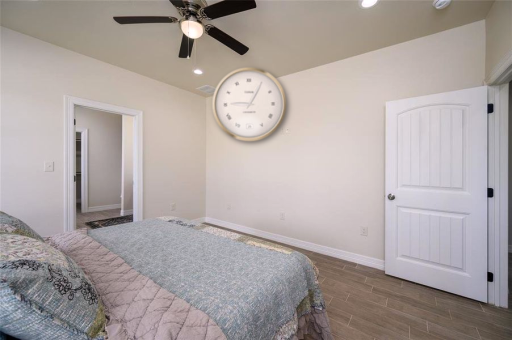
9:05
